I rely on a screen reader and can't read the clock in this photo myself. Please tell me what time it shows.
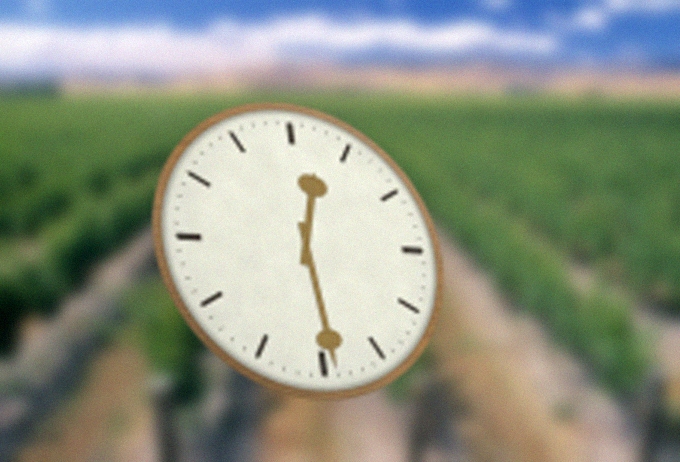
12:29
